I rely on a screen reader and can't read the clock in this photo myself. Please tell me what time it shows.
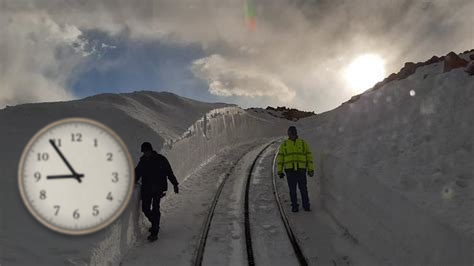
8:54
